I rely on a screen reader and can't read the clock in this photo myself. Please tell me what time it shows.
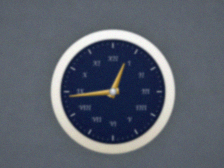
12:44
